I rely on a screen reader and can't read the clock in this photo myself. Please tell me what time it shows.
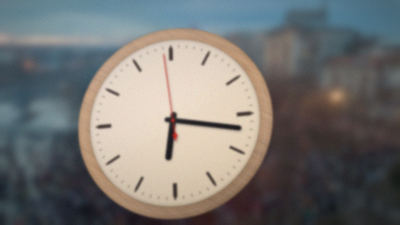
6:16:59
